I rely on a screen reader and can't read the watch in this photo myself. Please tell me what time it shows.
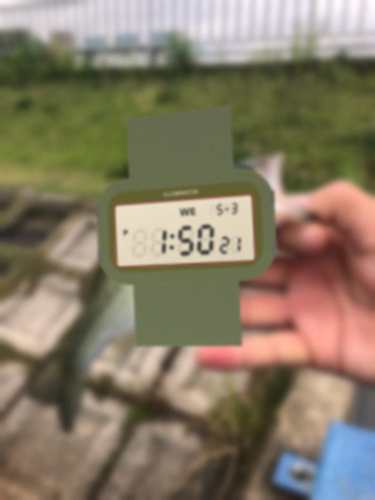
1:50:21
